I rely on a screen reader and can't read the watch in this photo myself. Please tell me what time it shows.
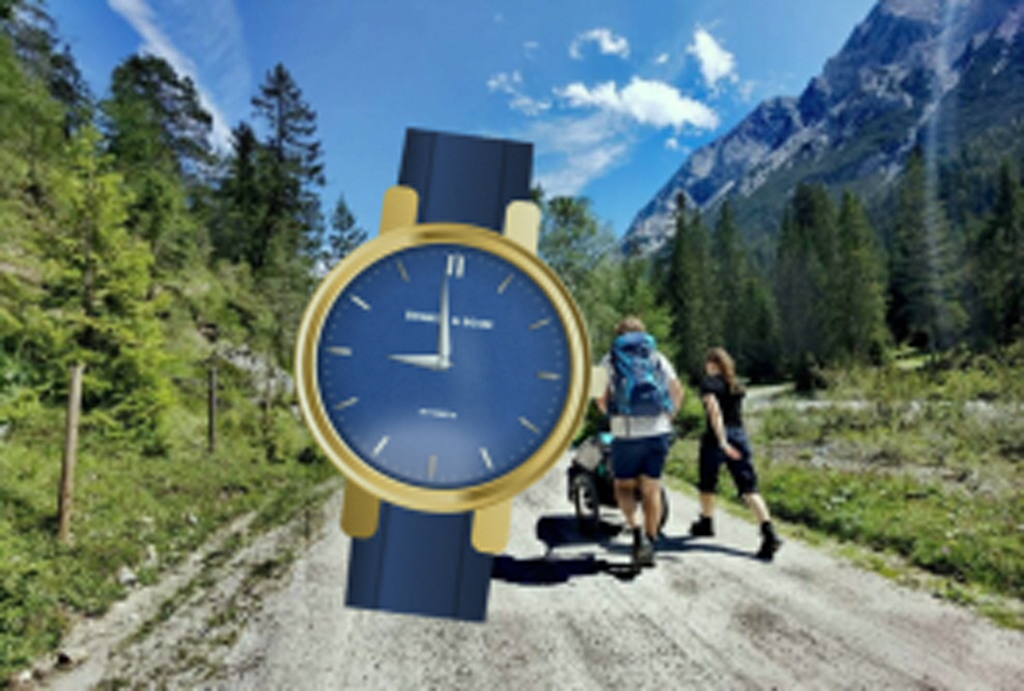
8:59
